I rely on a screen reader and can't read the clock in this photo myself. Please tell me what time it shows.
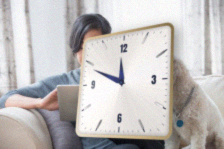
11:49
